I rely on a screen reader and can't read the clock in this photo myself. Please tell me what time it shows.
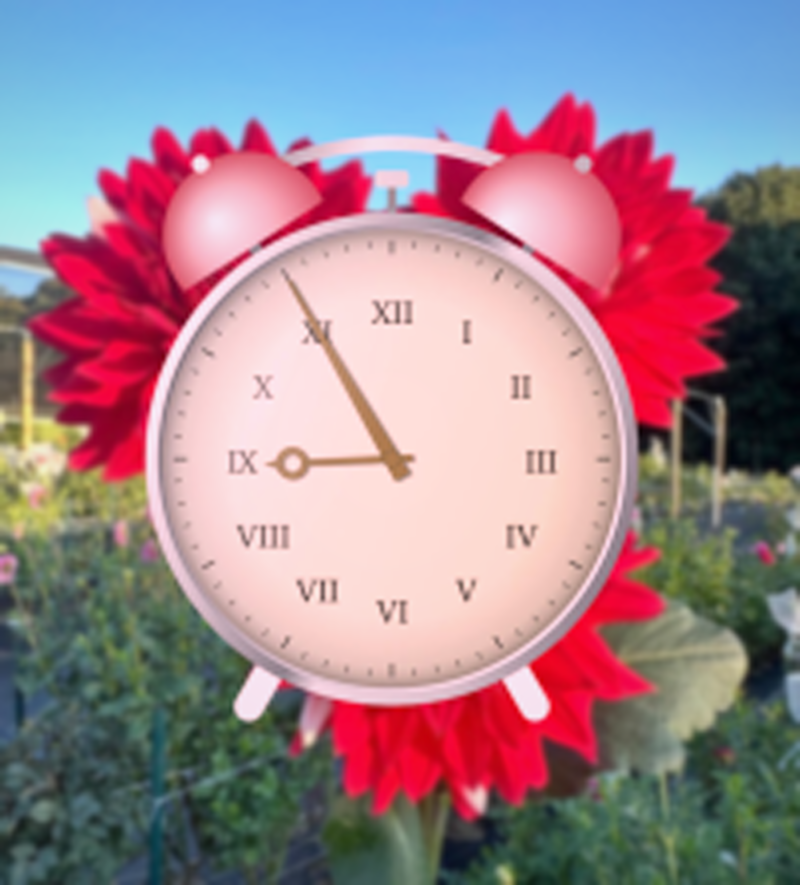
8:55
